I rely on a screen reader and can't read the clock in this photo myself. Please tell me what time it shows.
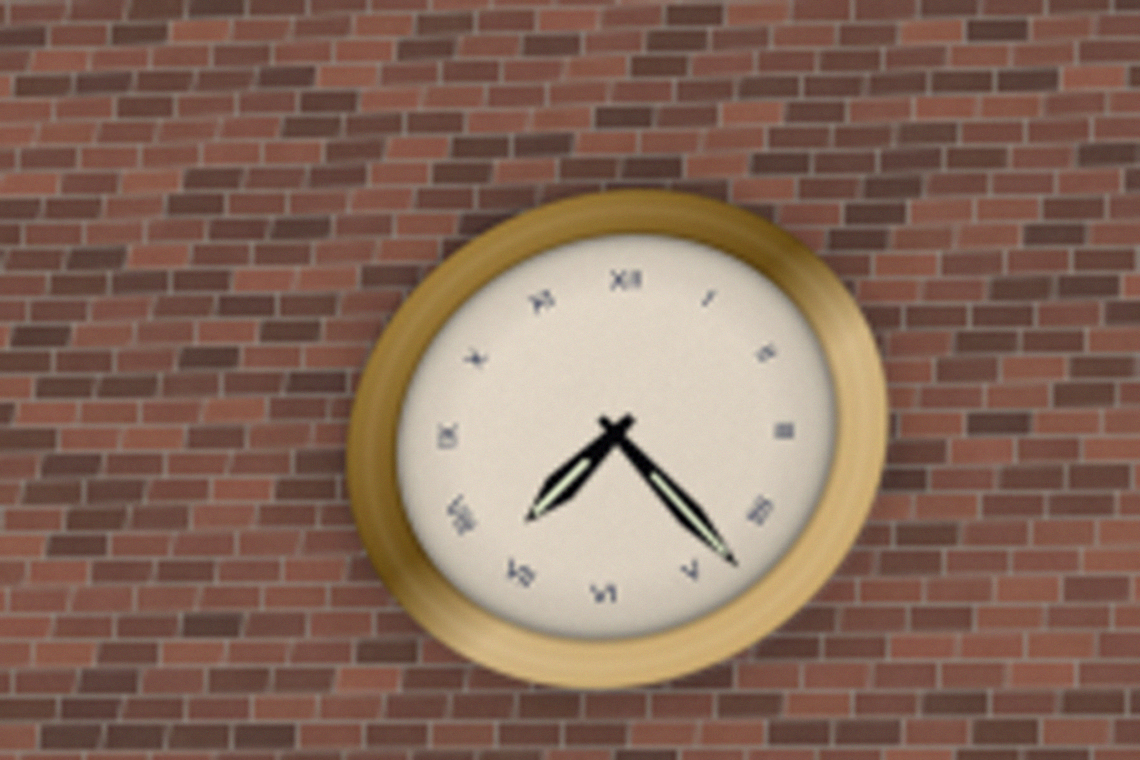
7:23
